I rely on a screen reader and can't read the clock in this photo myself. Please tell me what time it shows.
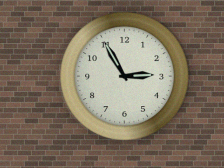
2:55
